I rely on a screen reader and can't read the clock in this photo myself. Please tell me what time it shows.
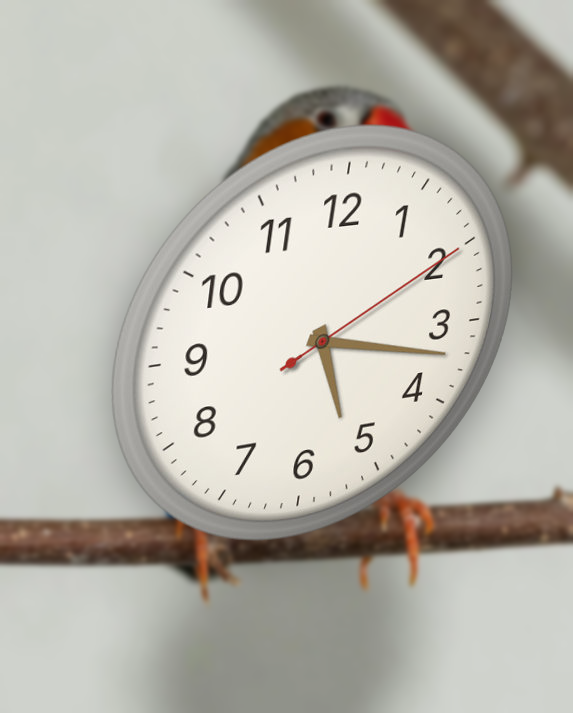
5:17:10
